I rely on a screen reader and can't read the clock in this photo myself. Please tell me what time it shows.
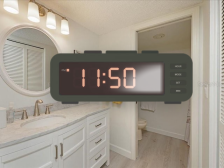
11:50
